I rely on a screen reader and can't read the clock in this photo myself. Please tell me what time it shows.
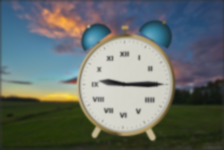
9:15
